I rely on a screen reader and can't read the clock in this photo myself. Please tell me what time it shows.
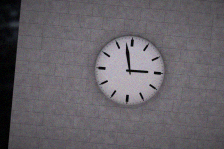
2:58
